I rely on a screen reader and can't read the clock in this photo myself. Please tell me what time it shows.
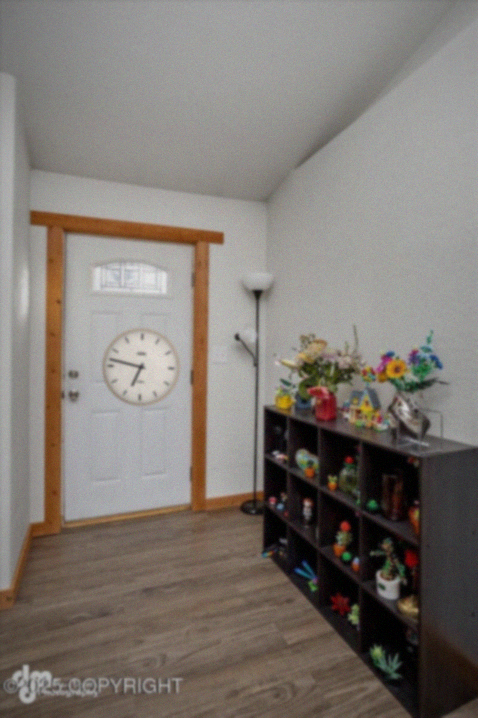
6:47
